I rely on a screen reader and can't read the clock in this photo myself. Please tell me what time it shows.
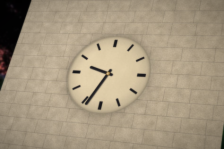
9:34
